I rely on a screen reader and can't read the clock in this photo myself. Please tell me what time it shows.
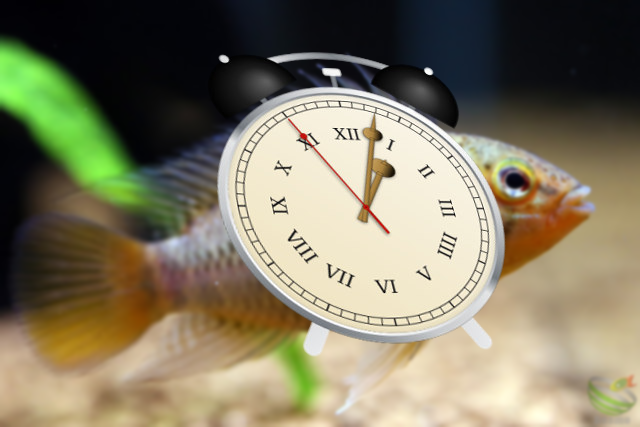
1:02:55
